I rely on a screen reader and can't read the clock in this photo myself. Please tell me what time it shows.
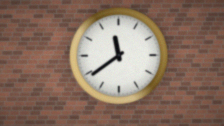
11:39
